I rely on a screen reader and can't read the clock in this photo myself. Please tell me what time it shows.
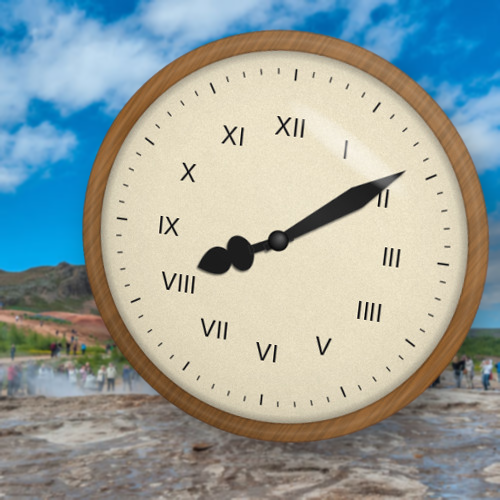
8:09
